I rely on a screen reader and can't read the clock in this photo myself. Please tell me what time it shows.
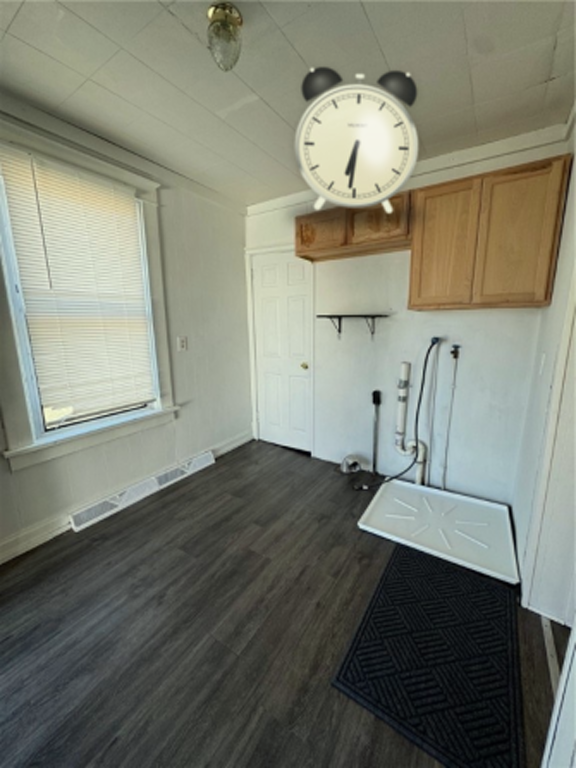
6:31
